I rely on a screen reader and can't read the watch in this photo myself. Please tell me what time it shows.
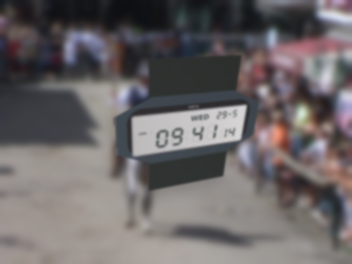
9:41:14
